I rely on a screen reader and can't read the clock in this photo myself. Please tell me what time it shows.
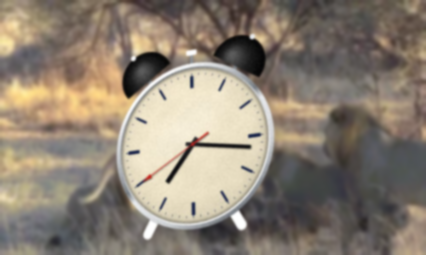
7:16:40
